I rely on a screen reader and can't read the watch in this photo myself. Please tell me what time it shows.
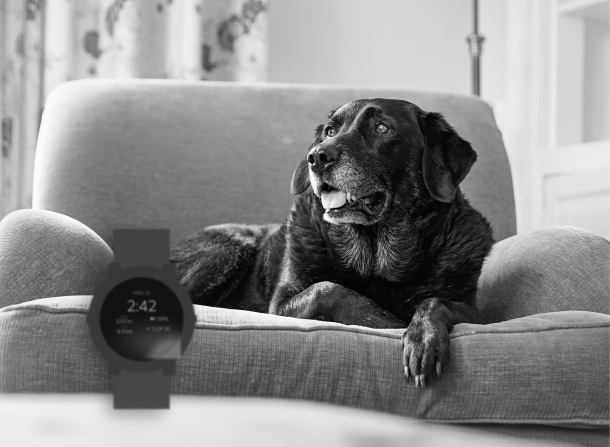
2:42
